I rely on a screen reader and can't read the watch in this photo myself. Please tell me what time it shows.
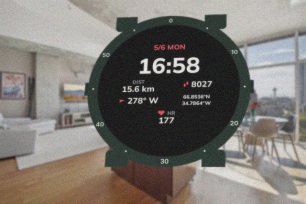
16:58
